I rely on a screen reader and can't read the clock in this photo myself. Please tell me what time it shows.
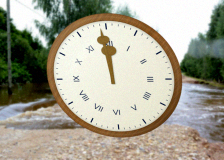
11:59
